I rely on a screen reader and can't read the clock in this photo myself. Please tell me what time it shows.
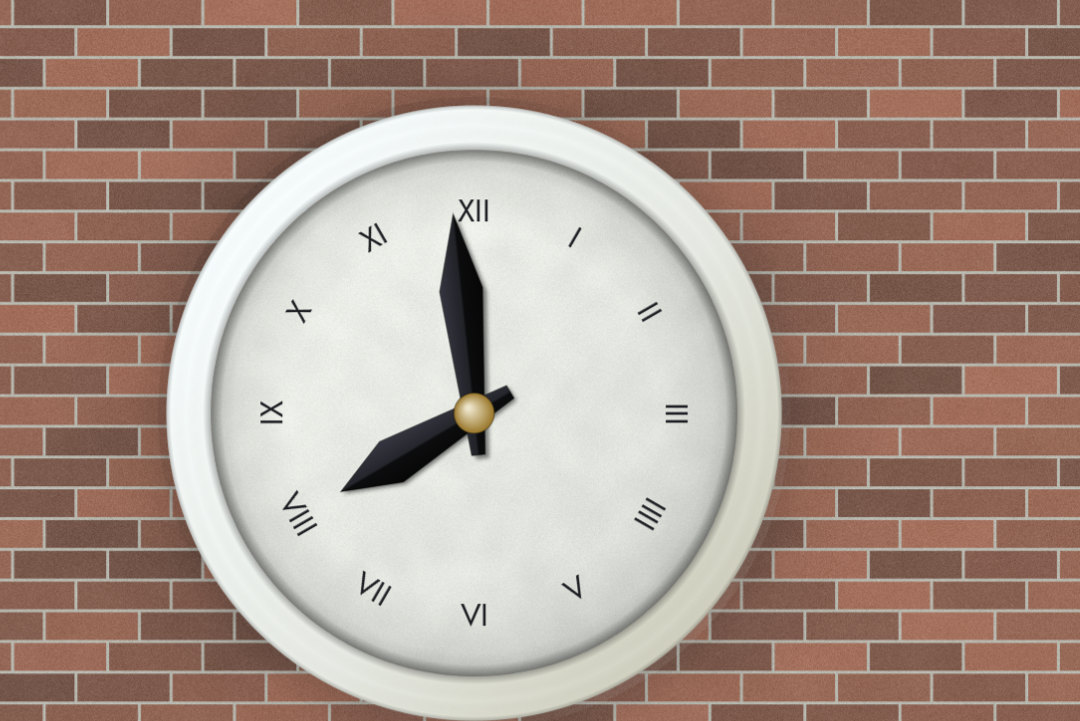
7:59
